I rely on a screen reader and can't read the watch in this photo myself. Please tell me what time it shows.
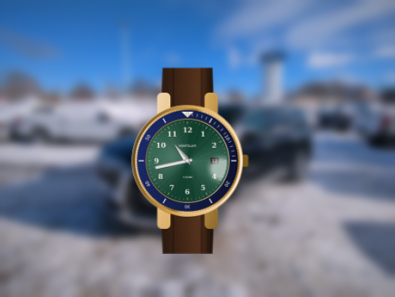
10:43
